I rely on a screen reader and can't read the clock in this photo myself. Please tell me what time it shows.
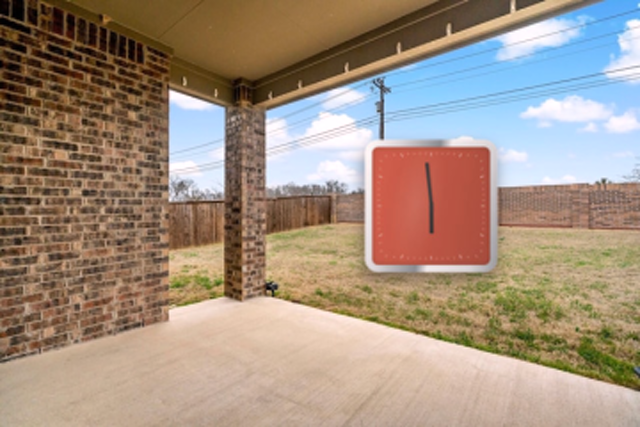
5:59
